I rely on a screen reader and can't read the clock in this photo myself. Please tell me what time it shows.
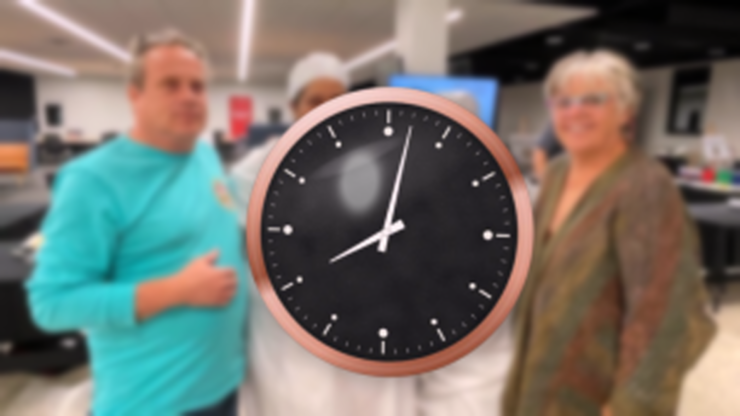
8:02
